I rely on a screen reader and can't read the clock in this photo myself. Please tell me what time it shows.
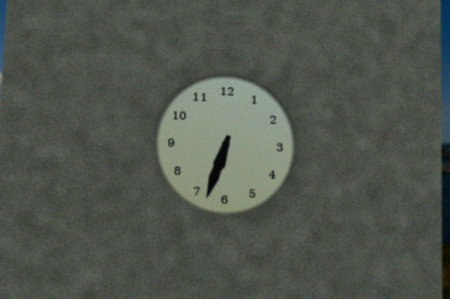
6:33
